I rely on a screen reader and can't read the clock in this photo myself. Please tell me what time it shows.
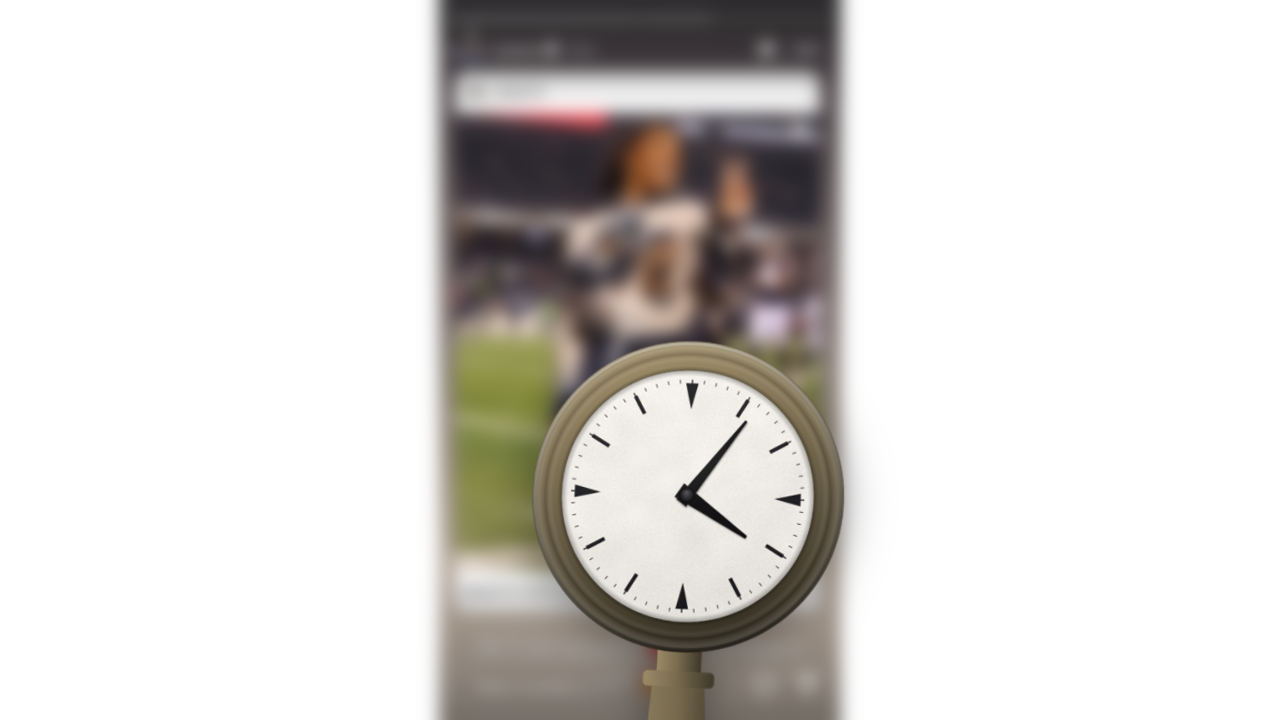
4:06
